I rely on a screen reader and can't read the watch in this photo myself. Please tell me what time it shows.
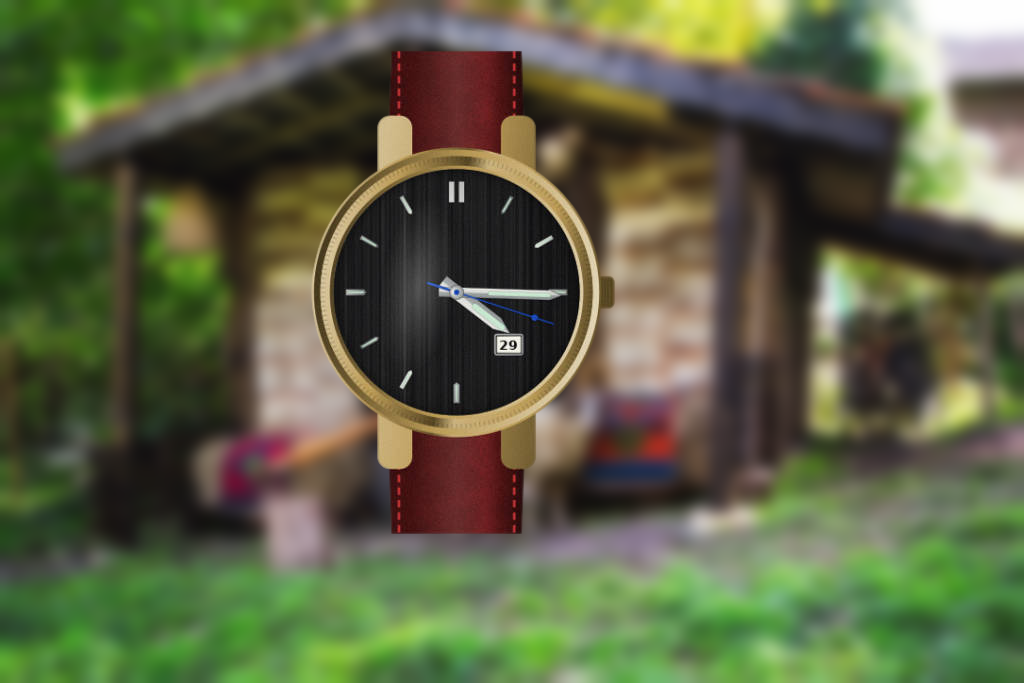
4:15:18
